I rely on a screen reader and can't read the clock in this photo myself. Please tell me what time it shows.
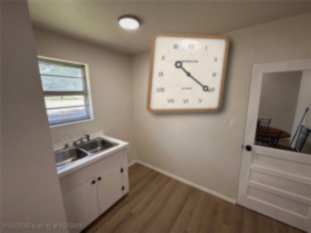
10:21
